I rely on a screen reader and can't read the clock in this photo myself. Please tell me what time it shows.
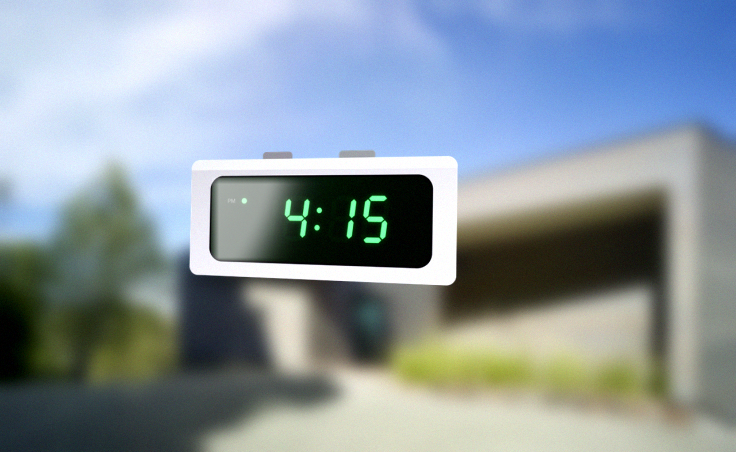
4:15
